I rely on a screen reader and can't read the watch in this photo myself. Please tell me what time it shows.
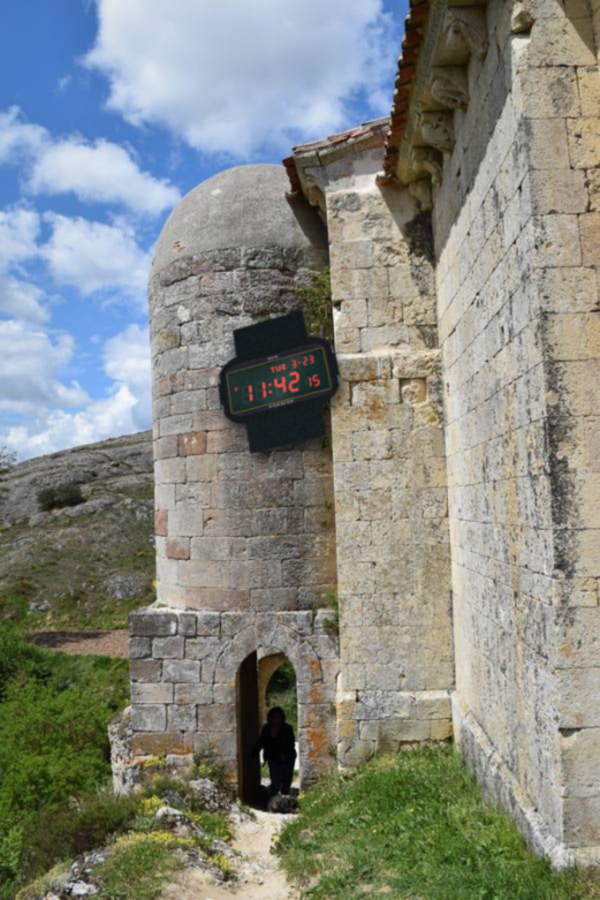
11:42:15
